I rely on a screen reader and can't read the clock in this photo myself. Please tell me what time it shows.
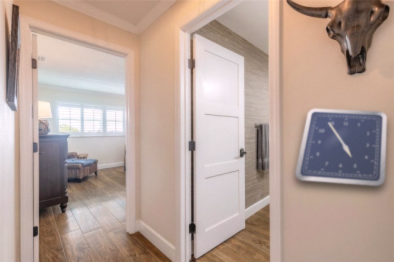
4:54
